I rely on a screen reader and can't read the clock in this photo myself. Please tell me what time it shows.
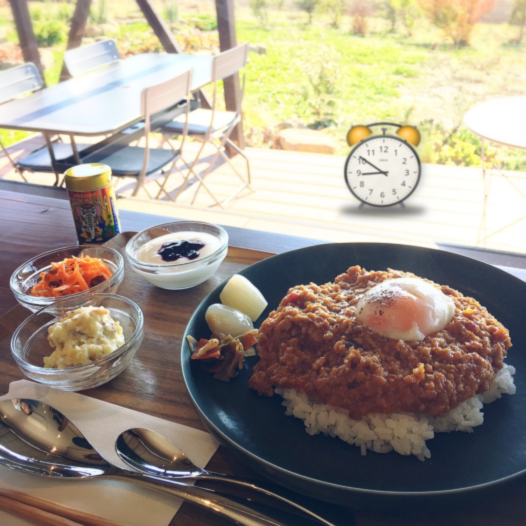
8:51
